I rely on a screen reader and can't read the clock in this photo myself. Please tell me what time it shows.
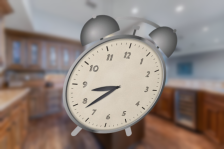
8:38
